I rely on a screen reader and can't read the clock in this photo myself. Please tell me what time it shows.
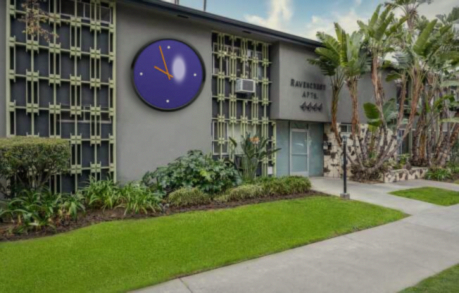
9:57
